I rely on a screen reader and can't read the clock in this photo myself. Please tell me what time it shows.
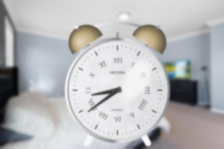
8:39
